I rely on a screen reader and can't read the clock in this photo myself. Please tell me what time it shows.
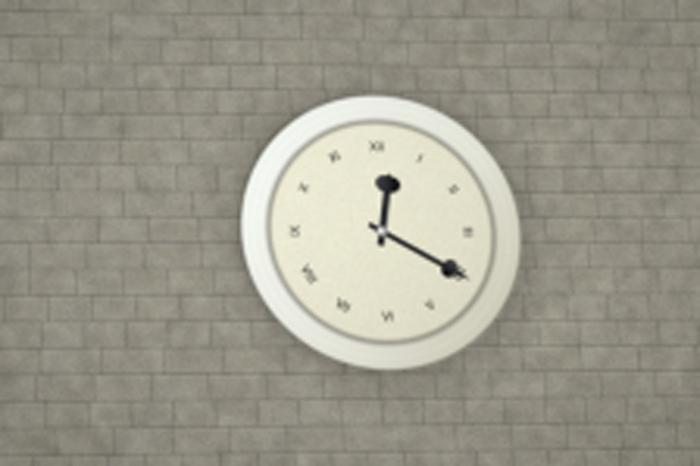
12:20
